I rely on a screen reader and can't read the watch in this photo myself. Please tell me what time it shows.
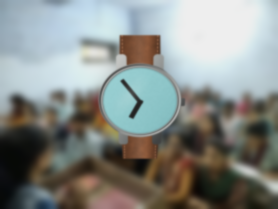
6:54
